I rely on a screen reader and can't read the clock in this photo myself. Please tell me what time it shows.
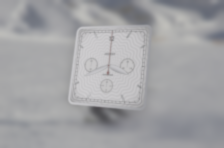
3:41
